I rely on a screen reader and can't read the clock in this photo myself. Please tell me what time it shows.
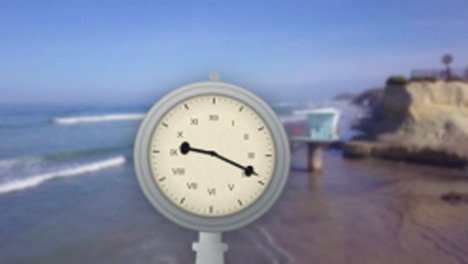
9:19
